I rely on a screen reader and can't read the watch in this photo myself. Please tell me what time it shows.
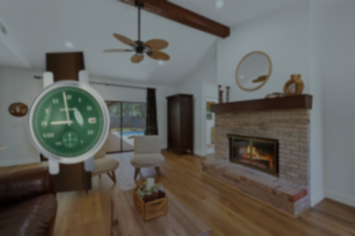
8:59
